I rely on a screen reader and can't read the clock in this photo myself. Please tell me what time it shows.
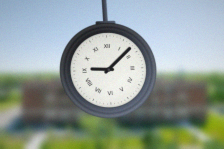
9:08
